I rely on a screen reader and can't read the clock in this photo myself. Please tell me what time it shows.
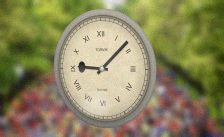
9:08
